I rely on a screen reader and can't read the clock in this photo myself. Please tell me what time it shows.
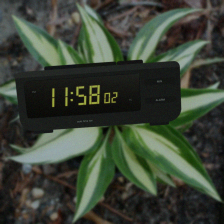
11:58:02
